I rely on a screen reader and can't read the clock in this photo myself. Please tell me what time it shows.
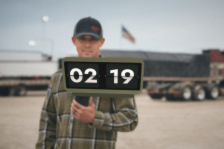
2:19
